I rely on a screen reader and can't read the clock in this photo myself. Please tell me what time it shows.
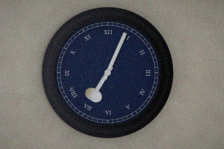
7:04
